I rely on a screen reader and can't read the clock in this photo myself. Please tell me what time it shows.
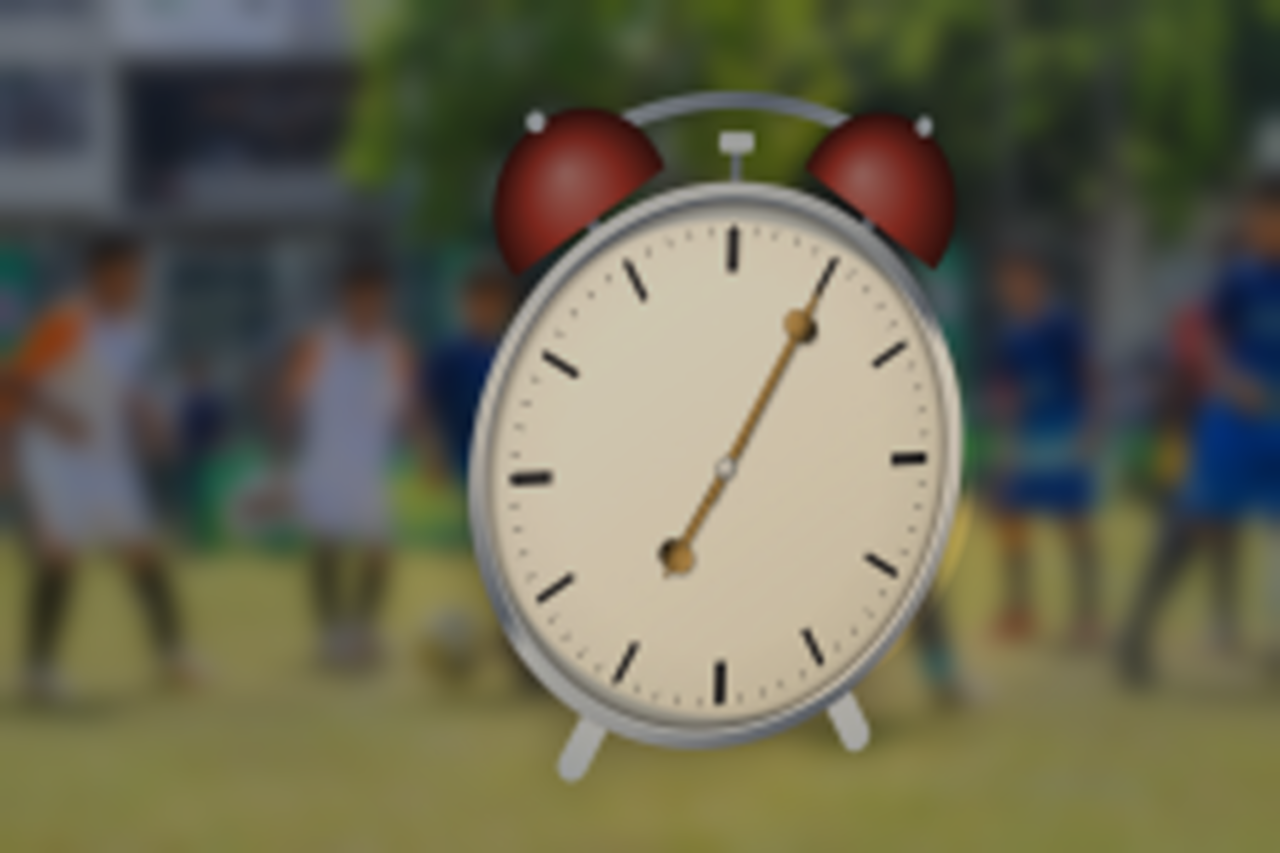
7:05
